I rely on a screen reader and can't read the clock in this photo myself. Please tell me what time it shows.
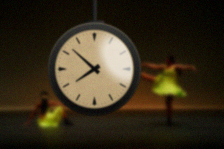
7:52
